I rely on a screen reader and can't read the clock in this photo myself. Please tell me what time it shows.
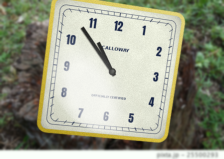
10:53
